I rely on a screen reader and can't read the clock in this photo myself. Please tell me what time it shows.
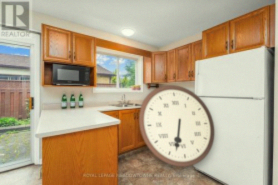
6:33
